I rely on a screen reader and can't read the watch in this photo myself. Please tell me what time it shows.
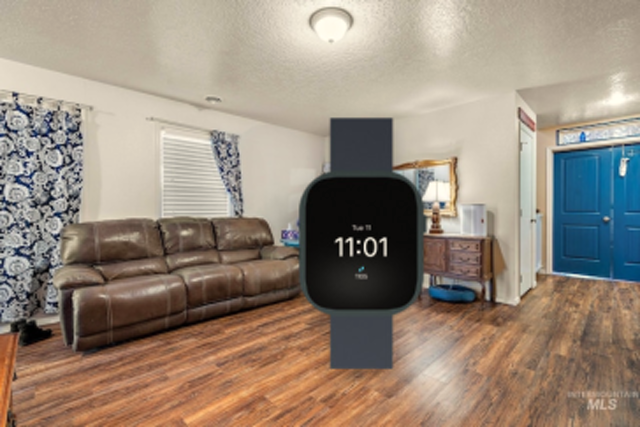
11:01
